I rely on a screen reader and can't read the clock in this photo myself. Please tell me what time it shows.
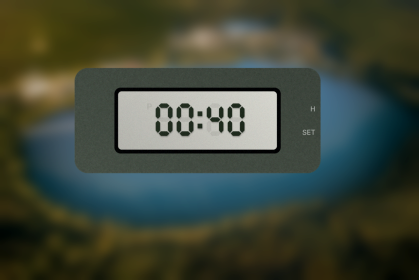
0:40
